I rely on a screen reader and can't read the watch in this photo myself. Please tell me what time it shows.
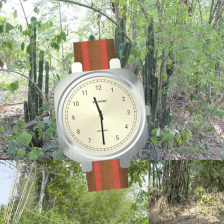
11:30
